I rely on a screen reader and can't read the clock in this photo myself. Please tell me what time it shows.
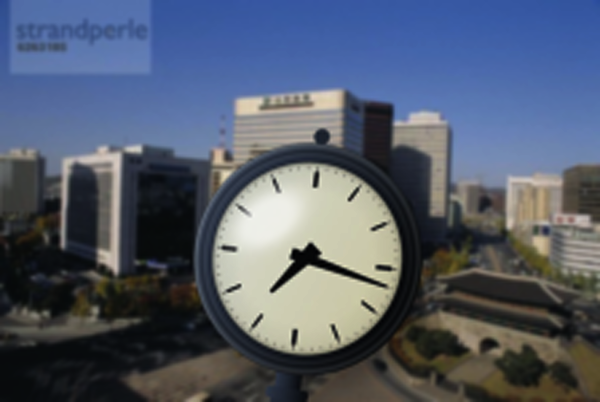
7:17
